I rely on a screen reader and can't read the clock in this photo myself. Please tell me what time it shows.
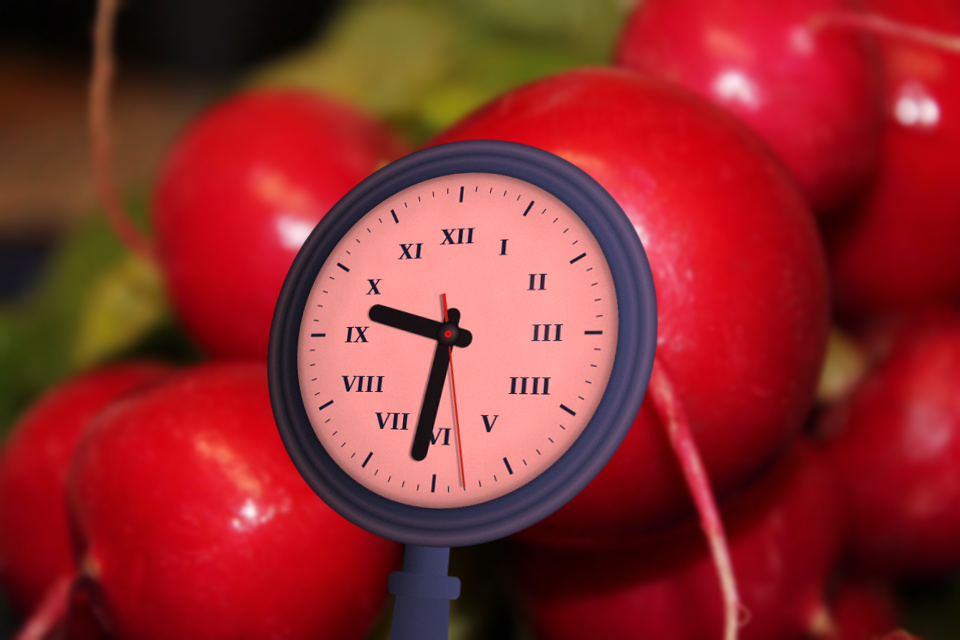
9:31:28
